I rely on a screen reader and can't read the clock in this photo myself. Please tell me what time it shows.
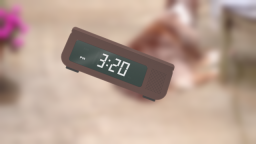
3:20
